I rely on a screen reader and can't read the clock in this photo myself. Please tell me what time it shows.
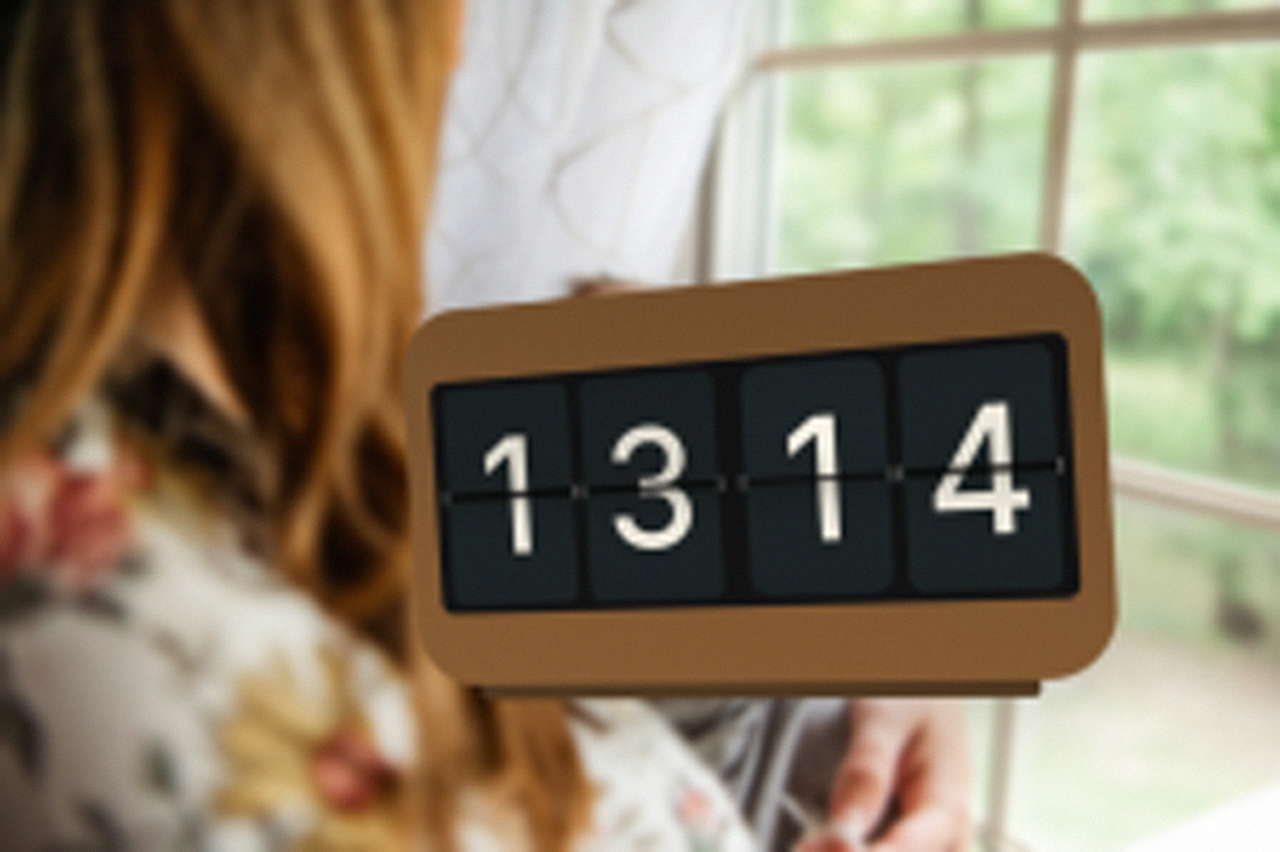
13:14
